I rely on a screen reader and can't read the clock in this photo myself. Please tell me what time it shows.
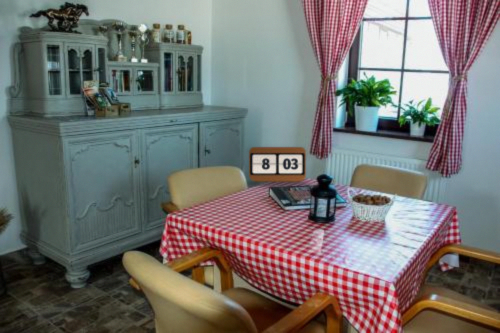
8:03
